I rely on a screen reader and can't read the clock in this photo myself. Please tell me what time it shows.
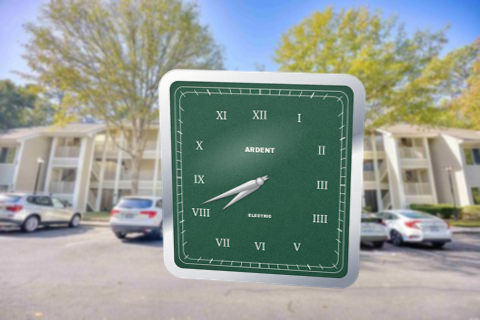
7:41
